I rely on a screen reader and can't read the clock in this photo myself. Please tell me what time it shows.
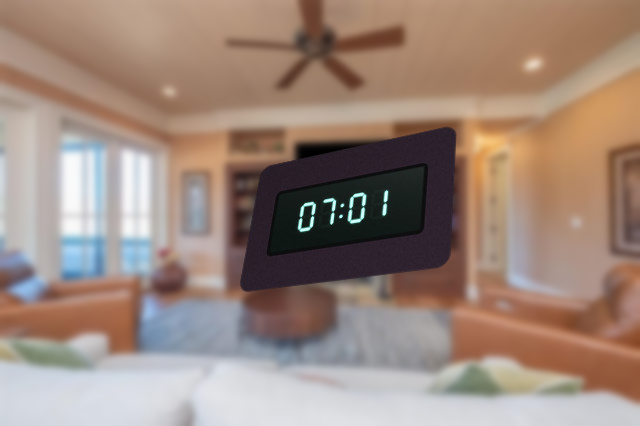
7:01
